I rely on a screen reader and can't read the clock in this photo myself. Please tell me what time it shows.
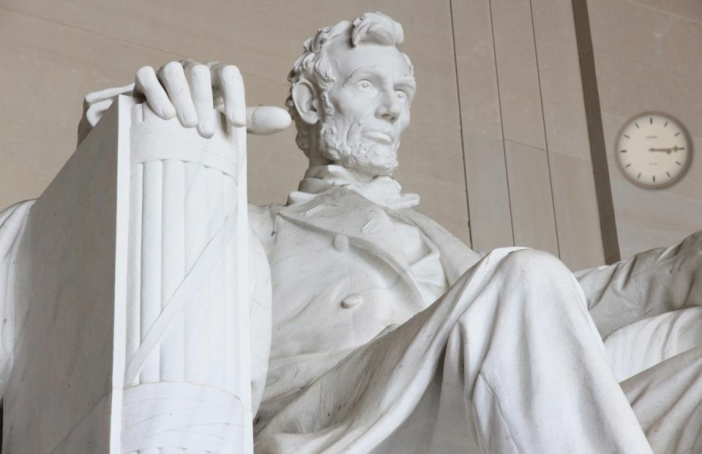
3:15
